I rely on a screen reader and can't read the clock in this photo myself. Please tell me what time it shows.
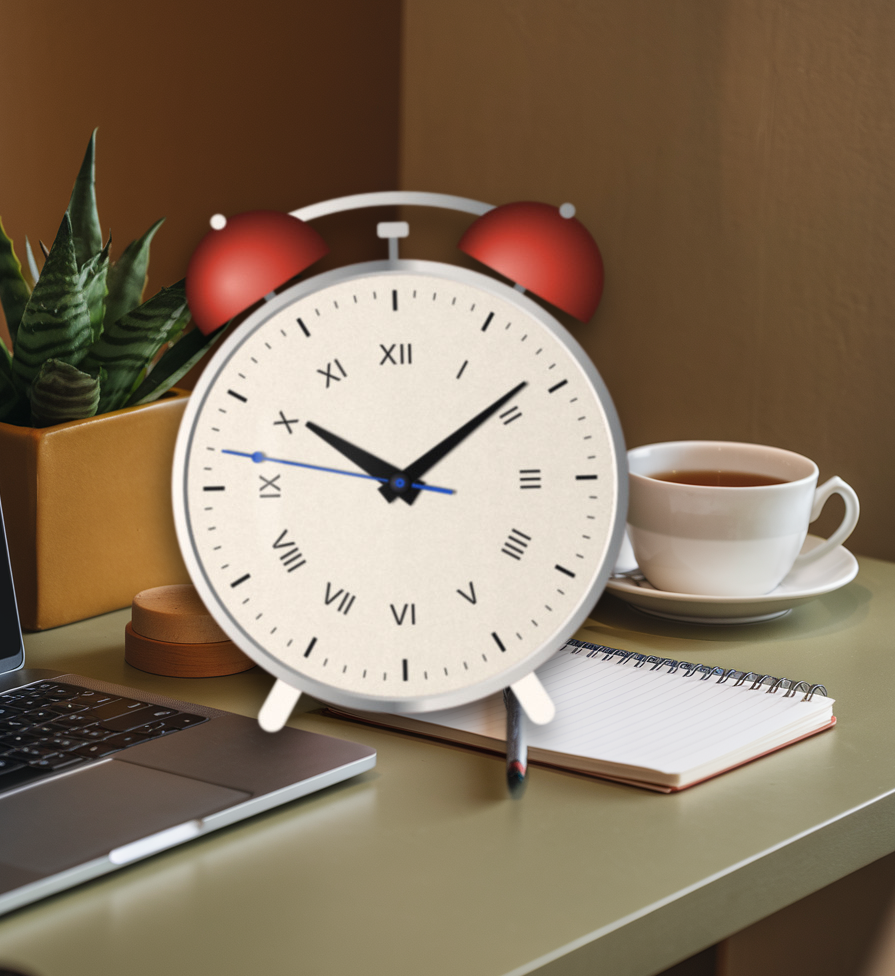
10:08:47
